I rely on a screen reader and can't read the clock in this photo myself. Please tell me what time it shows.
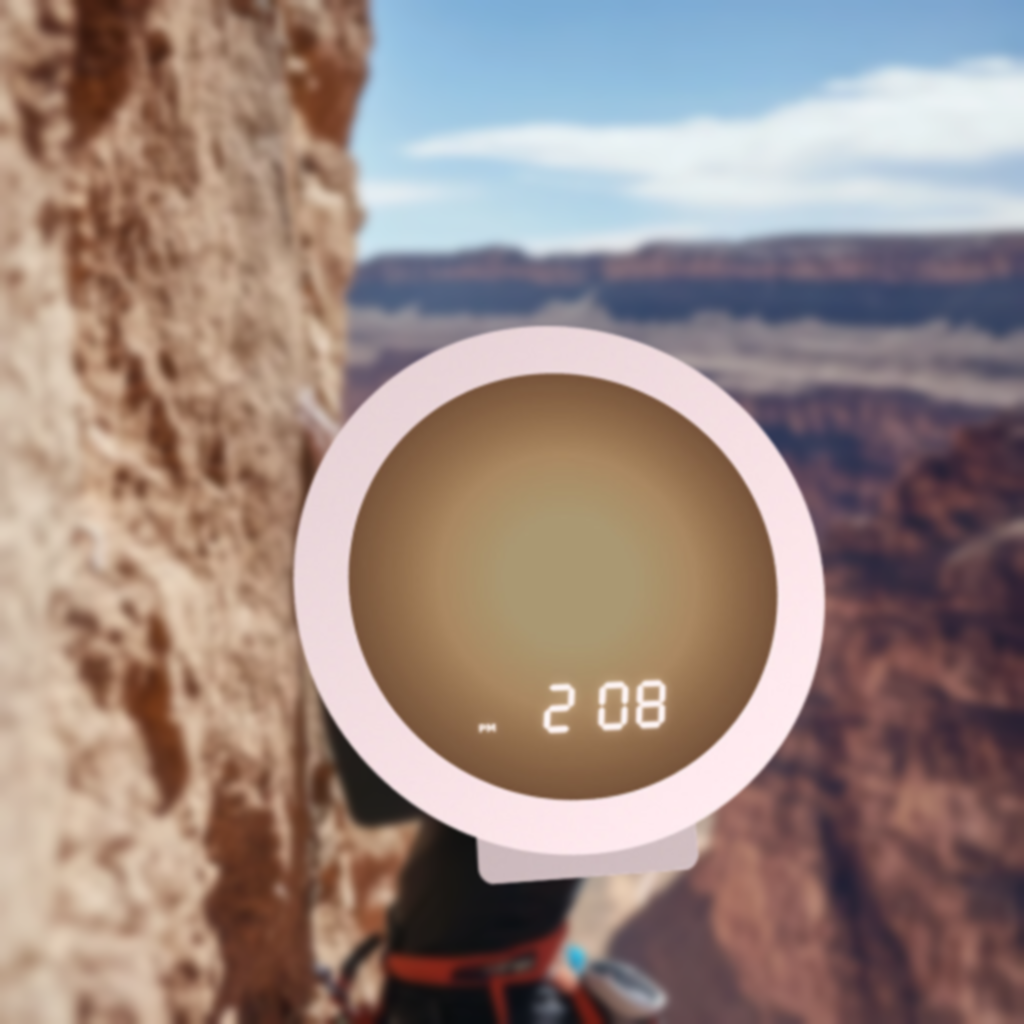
2:08
